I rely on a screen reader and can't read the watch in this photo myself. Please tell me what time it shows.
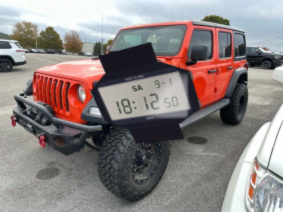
18:12:50
